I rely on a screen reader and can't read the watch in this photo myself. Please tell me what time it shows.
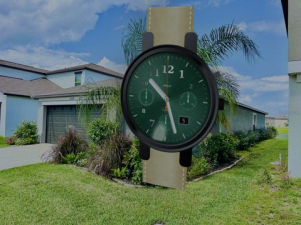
10:27
